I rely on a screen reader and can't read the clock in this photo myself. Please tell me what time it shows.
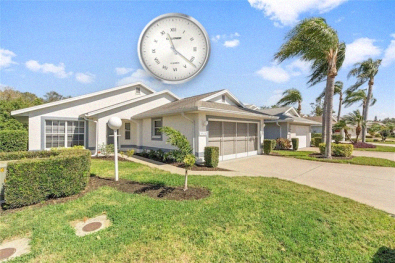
11:22
